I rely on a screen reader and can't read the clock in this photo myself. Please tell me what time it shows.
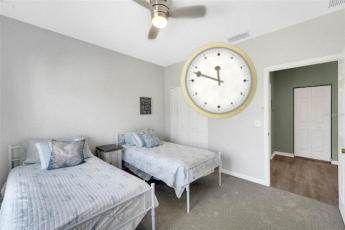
11:48
